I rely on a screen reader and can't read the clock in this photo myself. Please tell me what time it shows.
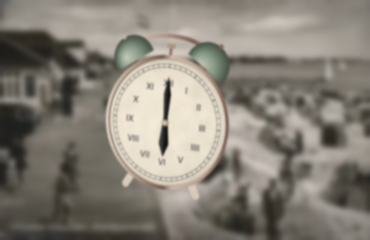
6:00
